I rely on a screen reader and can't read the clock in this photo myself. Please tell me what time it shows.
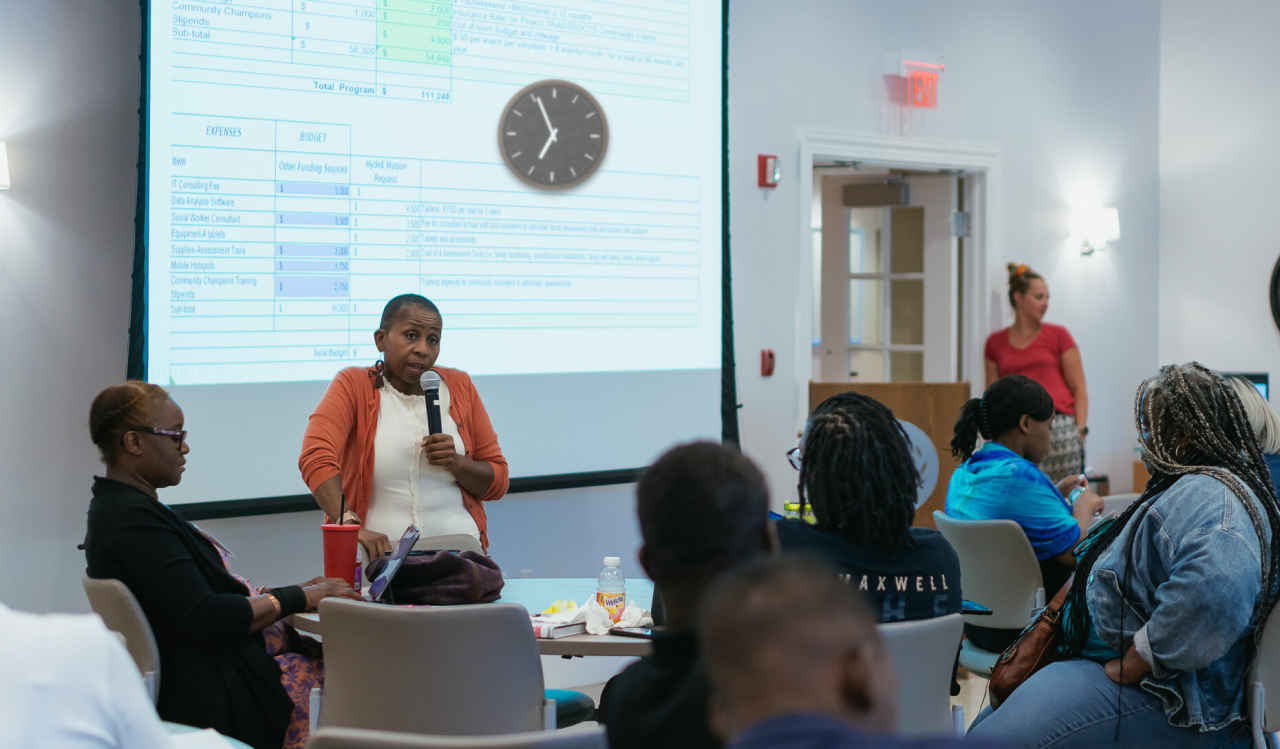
6:56
